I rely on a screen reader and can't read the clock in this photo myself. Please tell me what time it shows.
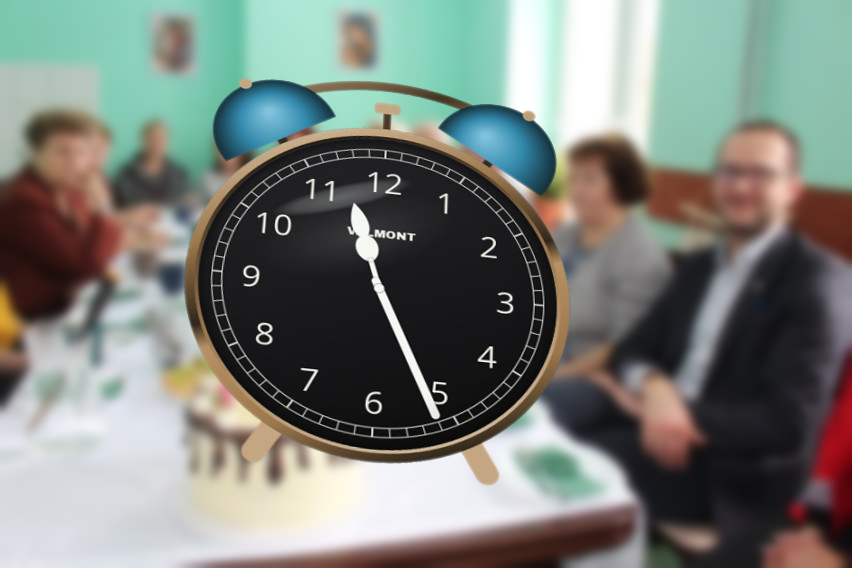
11:26
